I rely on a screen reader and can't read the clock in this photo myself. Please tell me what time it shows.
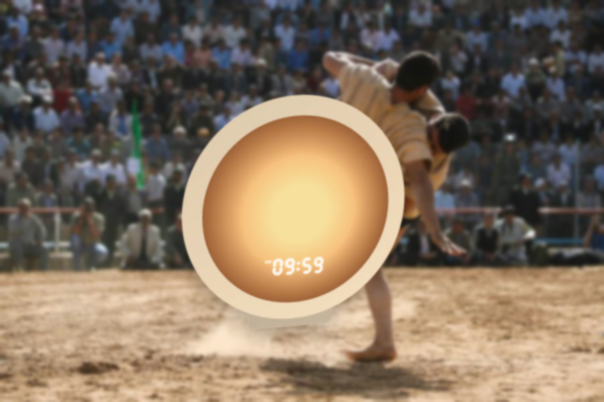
9:59
